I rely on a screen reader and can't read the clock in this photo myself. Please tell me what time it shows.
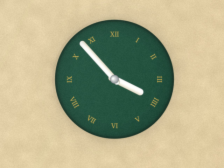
3:53
